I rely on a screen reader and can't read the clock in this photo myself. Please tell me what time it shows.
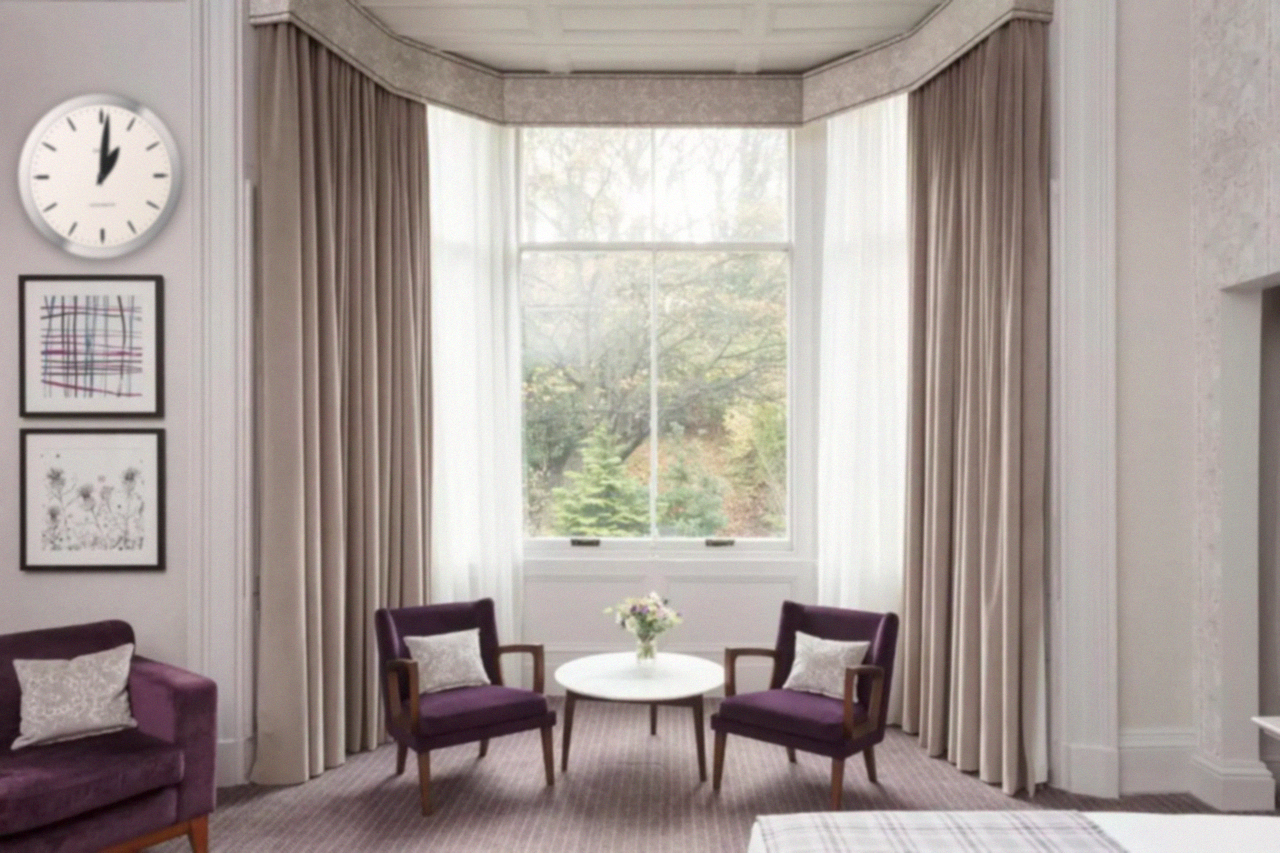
1:01
